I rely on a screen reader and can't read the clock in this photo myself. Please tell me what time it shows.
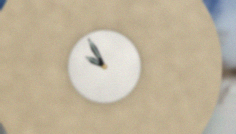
9:55
